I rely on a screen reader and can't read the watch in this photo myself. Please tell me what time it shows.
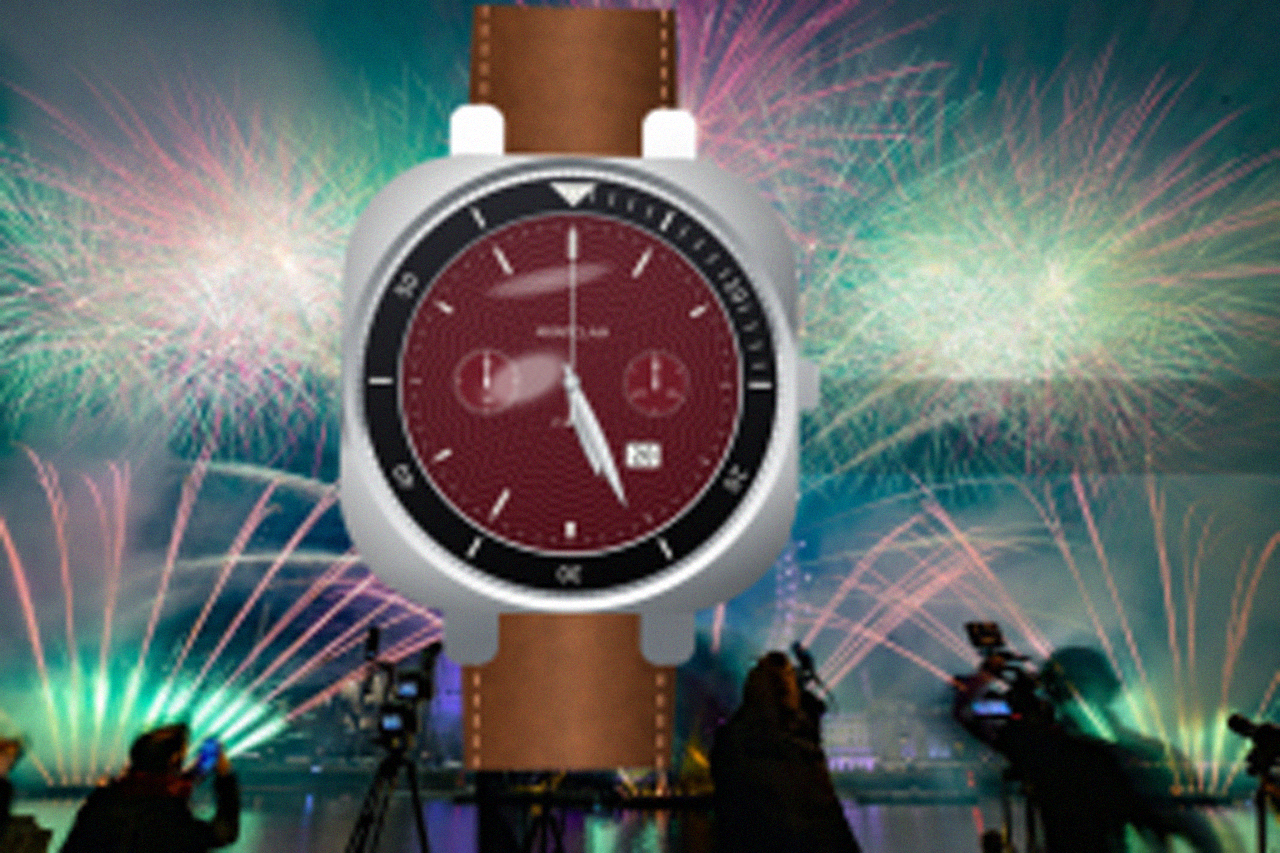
5:26
